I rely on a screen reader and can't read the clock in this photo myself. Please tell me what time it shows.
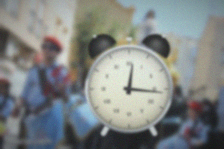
12:16
